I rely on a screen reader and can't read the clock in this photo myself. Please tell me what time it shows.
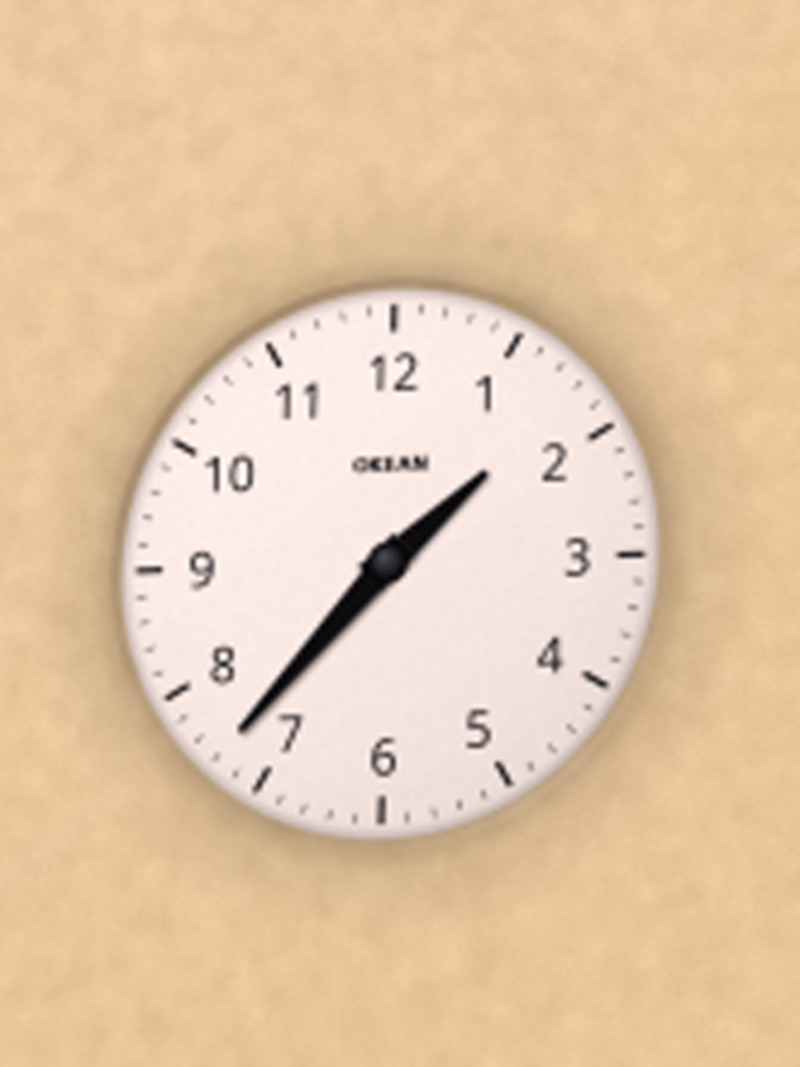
1:37
